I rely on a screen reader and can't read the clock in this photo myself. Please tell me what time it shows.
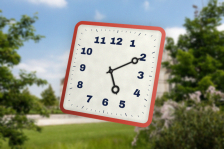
5:10
